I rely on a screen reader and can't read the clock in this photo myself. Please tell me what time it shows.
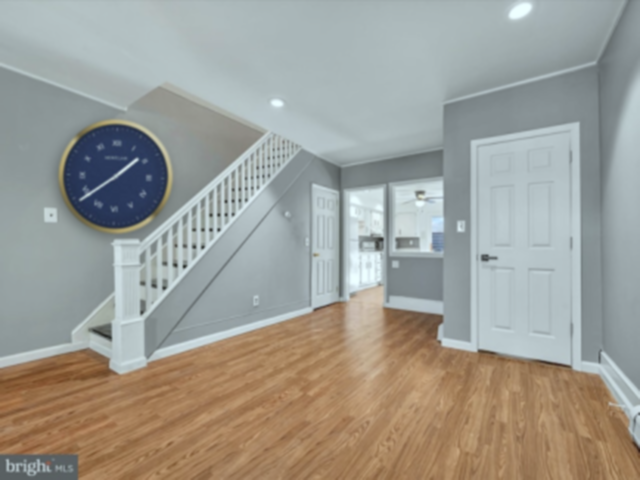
1:39
